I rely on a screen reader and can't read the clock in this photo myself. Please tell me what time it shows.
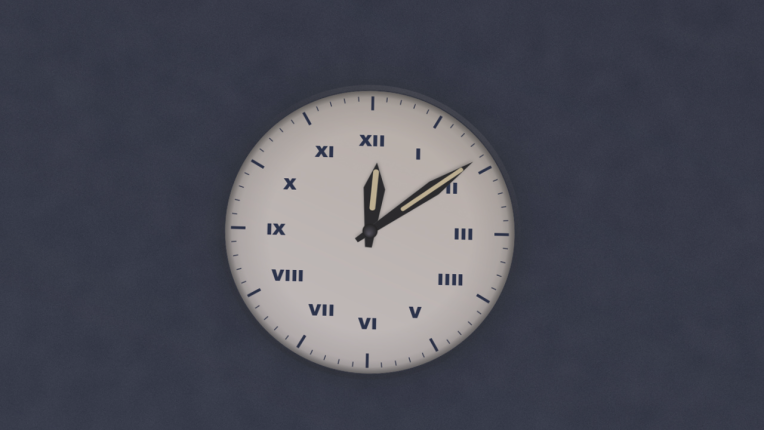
12:09
